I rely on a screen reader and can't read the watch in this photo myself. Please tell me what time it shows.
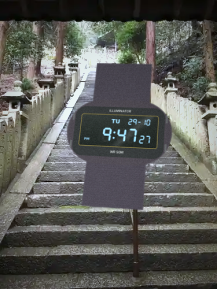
9:47:27
